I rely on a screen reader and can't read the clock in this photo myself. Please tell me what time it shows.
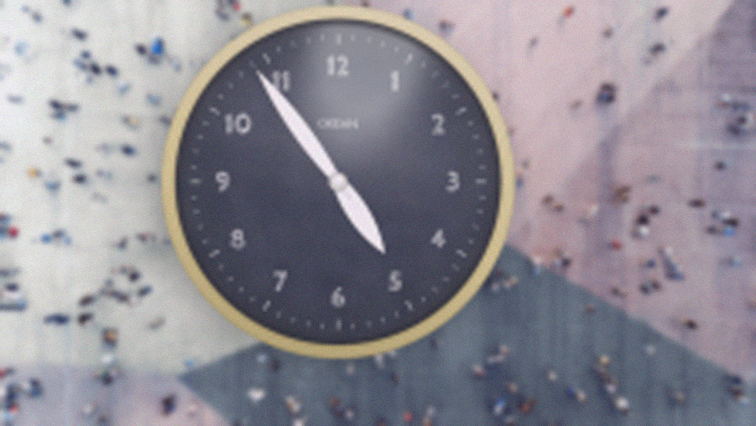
4:54
